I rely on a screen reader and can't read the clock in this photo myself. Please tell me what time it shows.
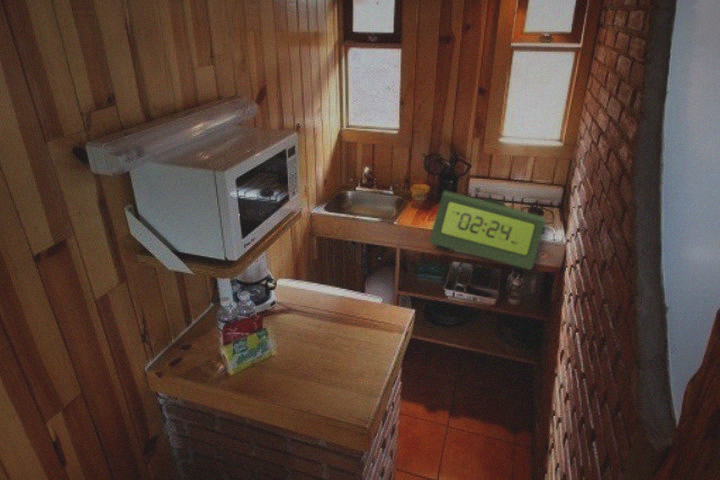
2:24
